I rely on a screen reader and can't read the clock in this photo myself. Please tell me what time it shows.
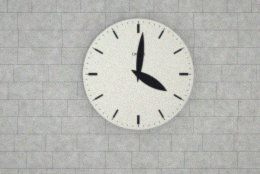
4:01
